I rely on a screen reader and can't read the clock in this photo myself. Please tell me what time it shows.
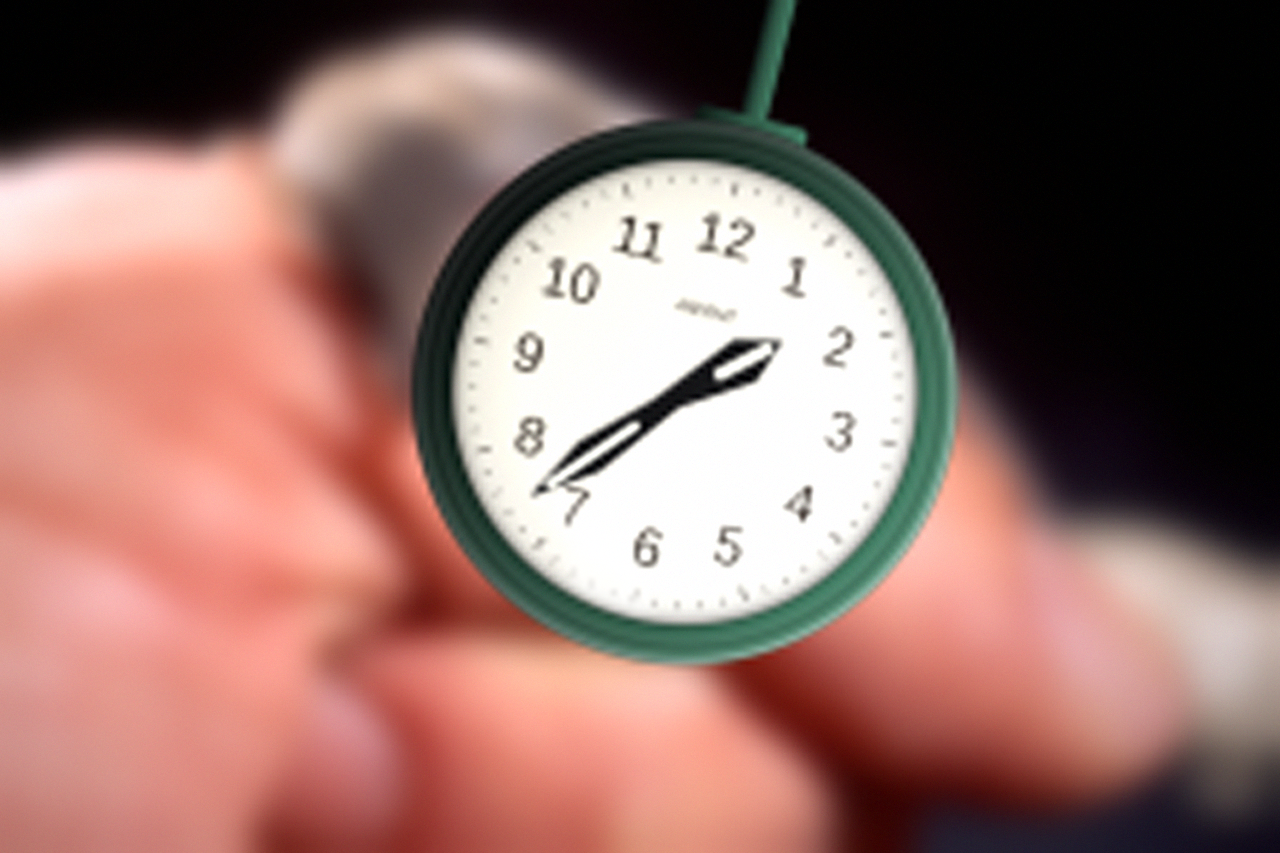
1:37
